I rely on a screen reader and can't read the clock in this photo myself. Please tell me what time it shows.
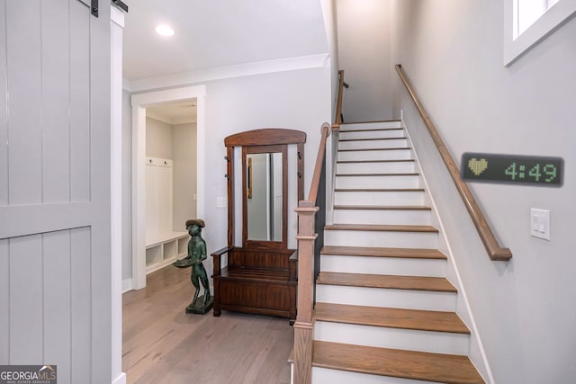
4:49
